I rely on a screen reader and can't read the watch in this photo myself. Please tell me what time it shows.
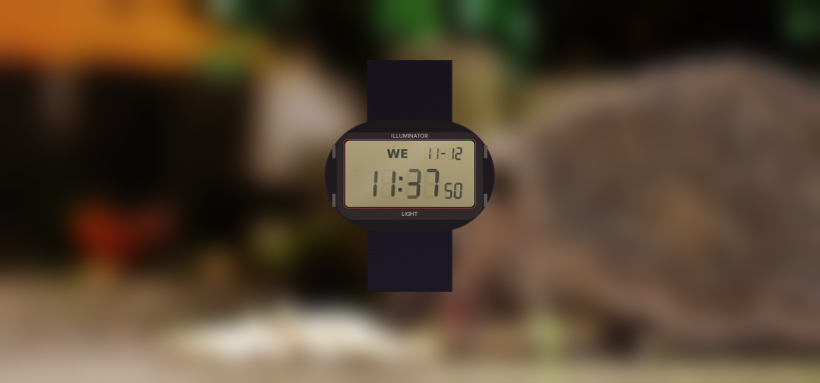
11:37:50
